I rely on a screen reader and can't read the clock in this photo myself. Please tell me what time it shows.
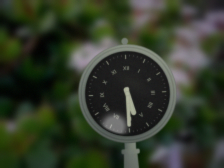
5:30
